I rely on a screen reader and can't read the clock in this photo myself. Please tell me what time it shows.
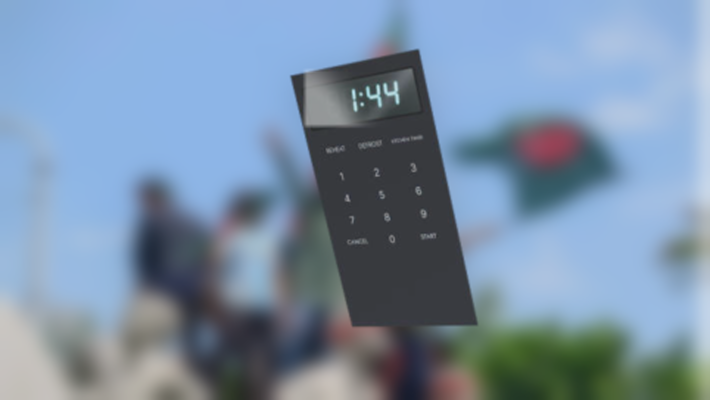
1:44
